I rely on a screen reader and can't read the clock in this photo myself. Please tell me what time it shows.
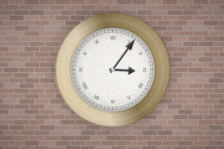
3:06
